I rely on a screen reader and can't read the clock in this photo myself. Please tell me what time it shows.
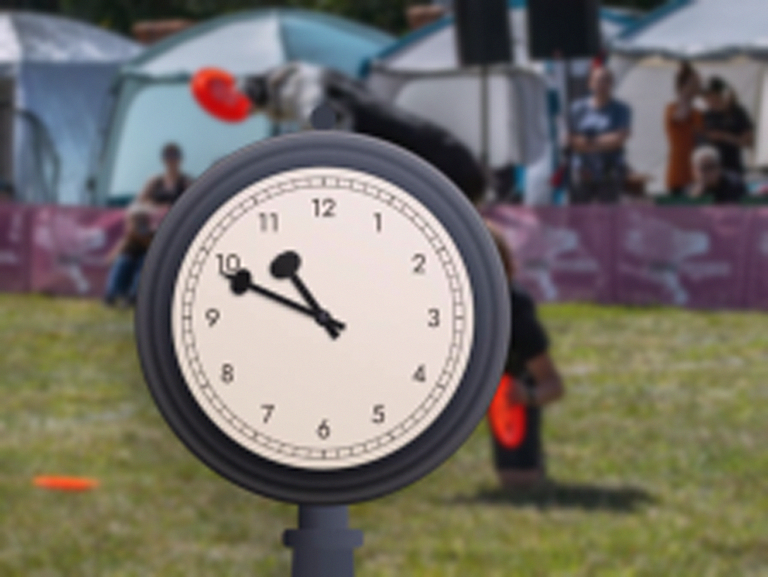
10:49
